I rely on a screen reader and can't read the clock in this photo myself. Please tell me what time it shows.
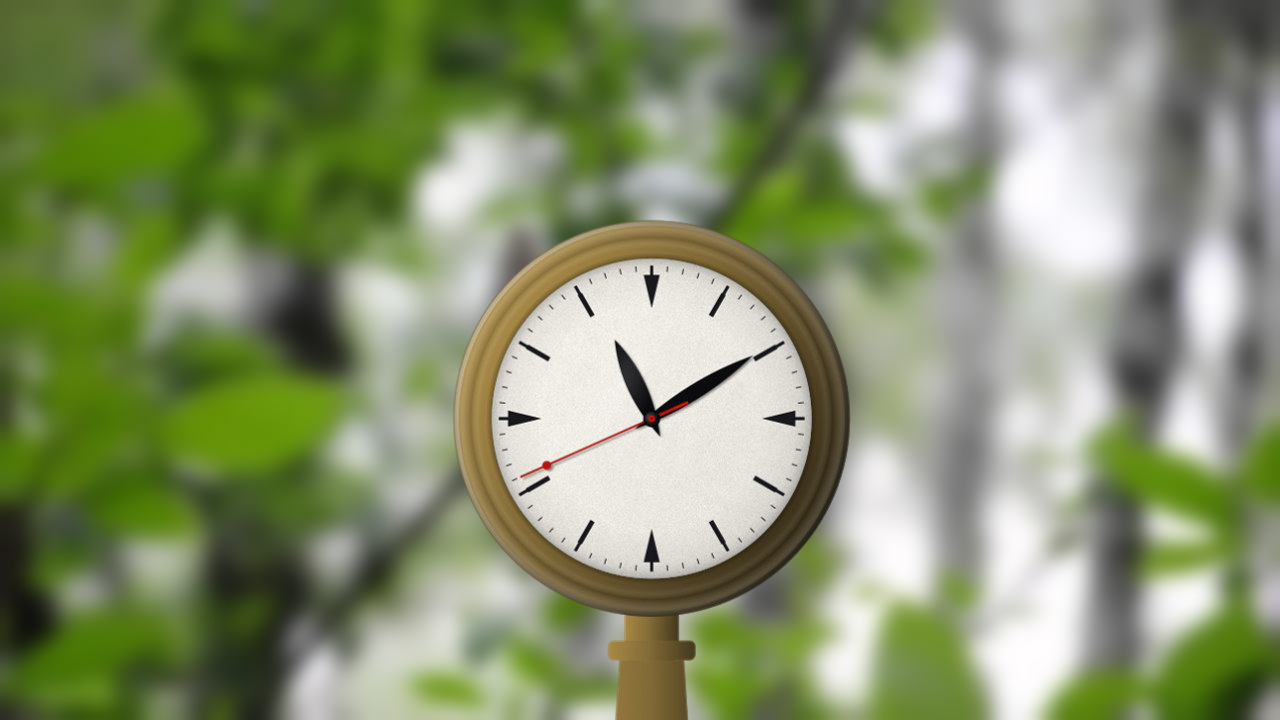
11:09:41
